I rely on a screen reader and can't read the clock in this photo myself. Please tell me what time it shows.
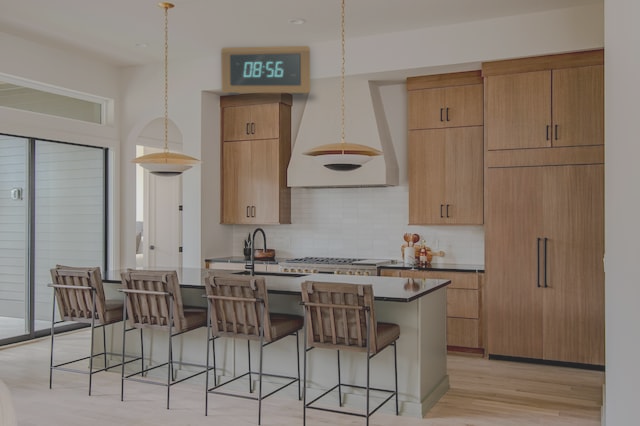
8:56
